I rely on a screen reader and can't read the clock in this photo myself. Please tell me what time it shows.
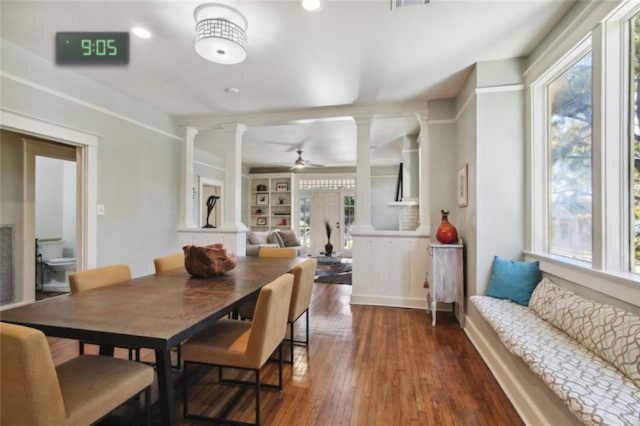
9:05
